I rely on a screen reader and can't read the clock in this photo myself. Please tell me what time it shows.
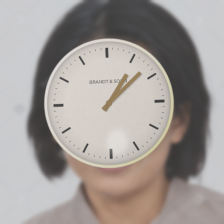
1:08
